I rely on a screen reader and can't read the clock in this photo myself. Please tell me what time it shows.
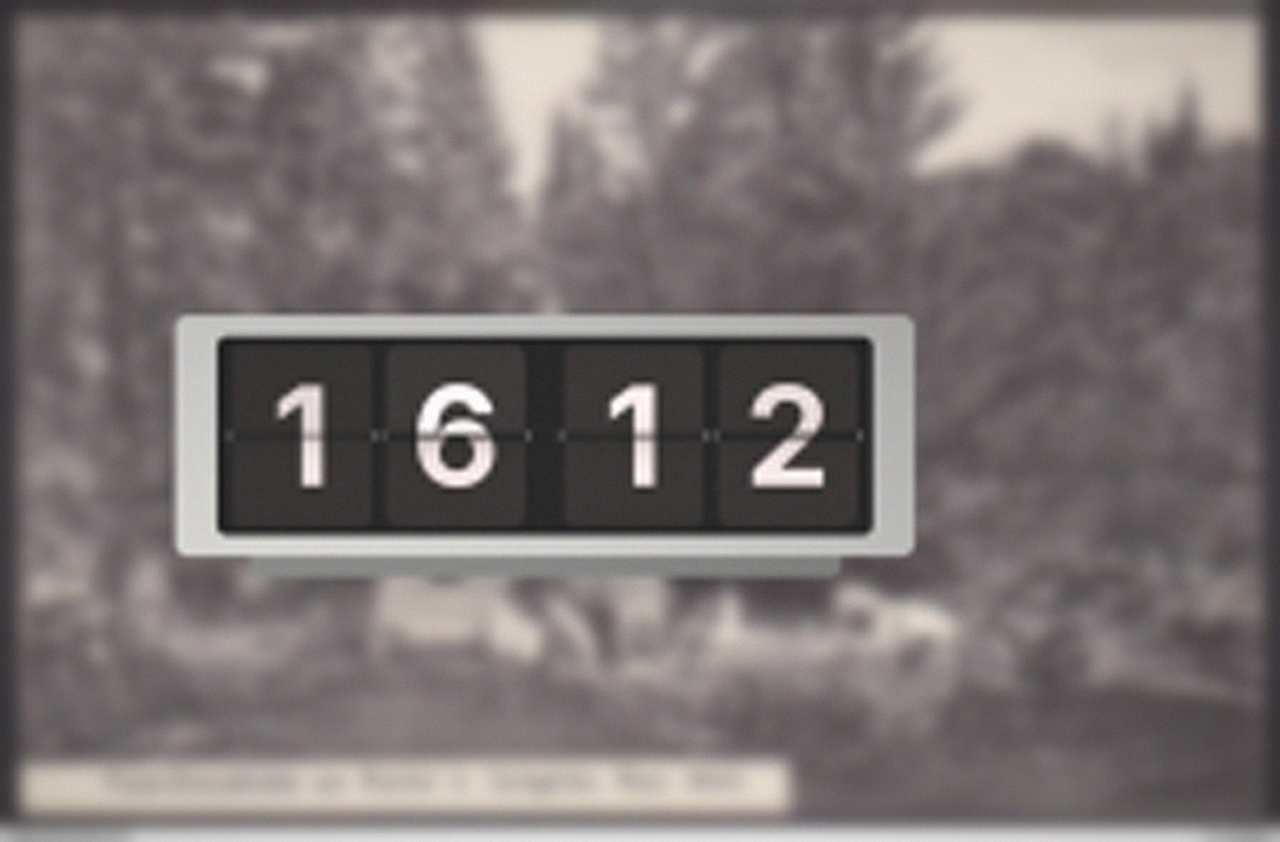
16:12
